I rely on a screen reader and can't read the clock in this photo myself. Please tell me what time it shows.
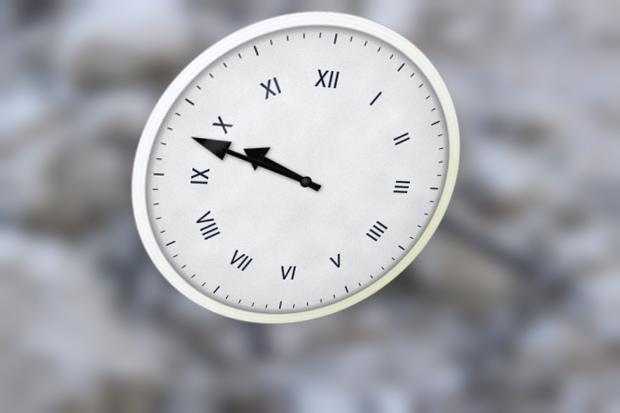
9:48
